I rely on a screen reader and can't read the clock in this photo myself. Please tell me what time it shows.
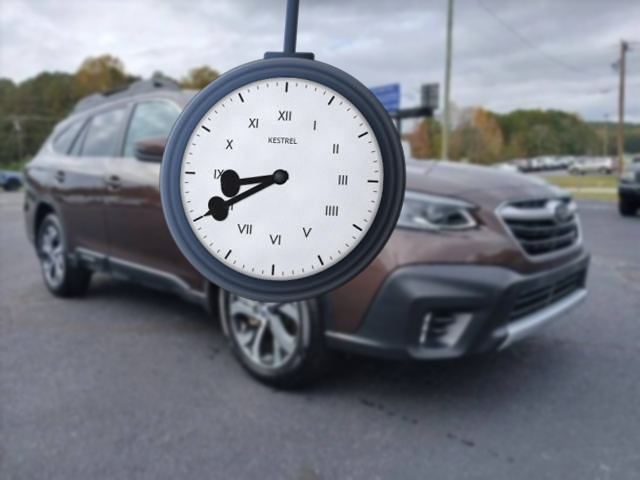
8:40
